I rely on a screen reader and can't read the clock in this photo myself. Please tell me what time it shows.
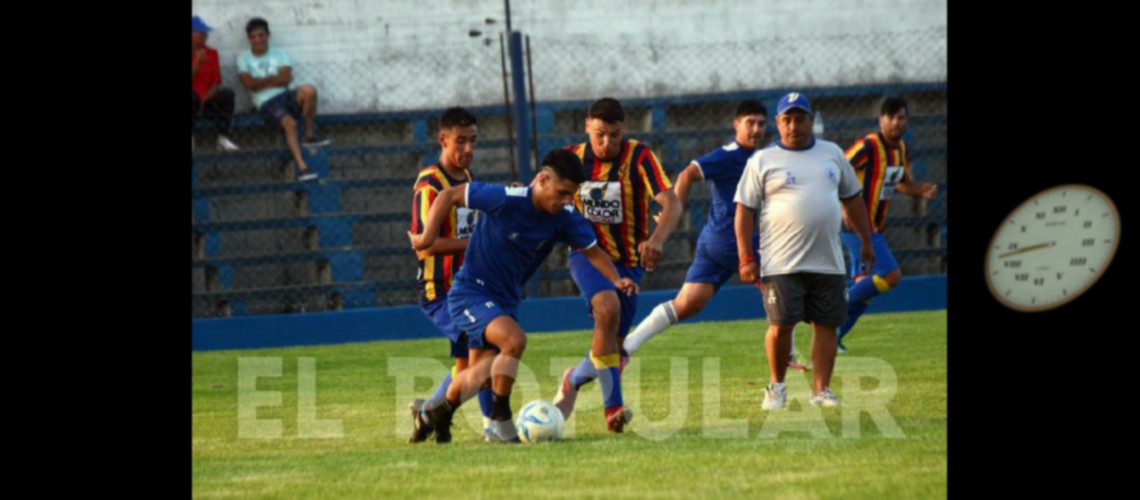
8:43
